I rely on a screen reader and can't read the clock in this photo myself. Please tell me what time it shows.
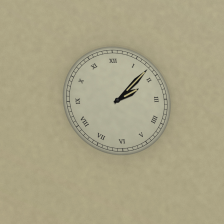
2:08
